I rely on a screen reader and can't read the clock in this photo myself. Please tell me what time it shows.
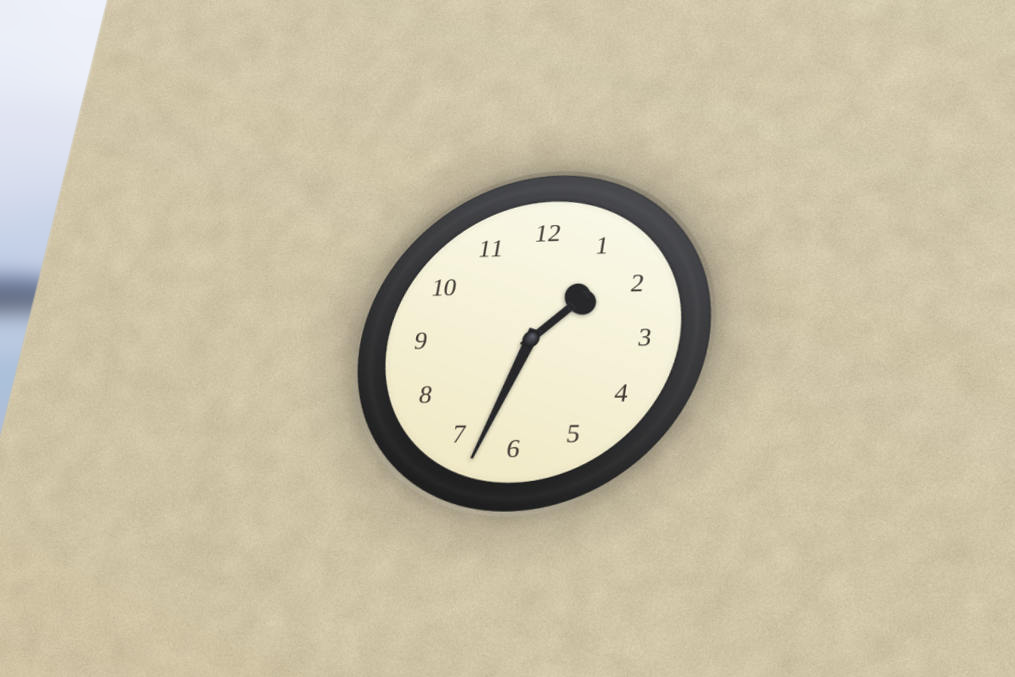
1:33
